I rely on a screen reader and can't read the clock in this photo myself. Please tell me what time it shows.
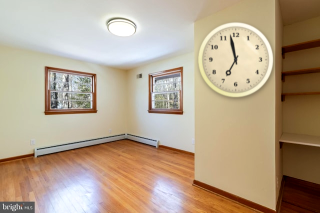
6:58
